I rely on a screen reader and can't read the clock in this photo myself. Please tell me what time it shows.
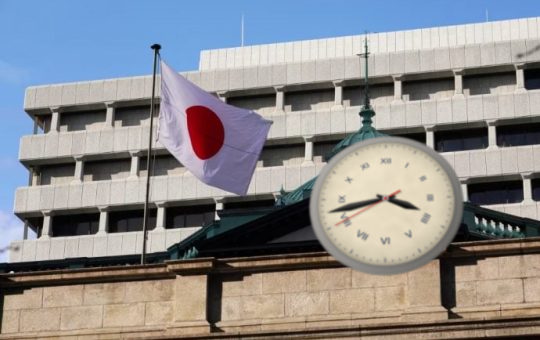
3:42:40
